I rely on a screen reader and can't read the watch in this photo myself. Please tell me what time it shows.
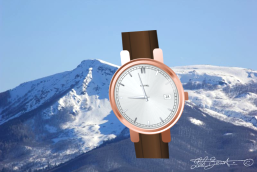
8:58
